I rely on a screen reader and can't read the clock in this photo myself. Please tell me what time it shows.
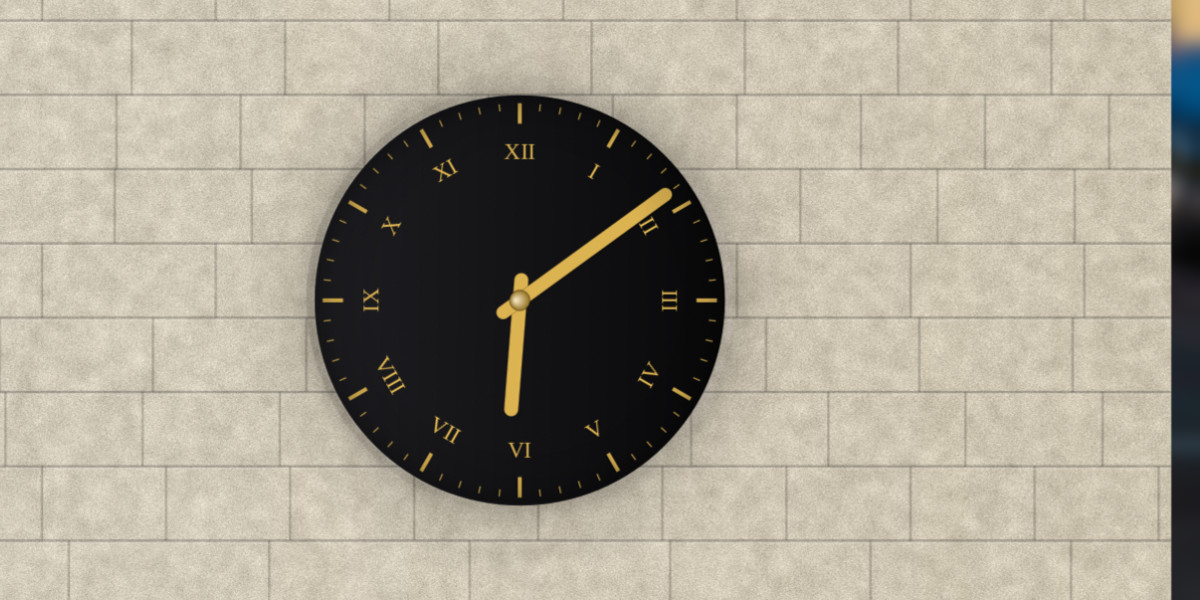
6:09
